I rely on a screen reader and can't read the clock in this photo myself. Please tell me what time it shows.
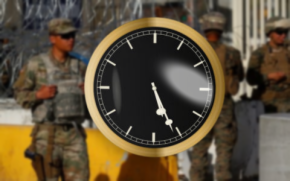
5:26
